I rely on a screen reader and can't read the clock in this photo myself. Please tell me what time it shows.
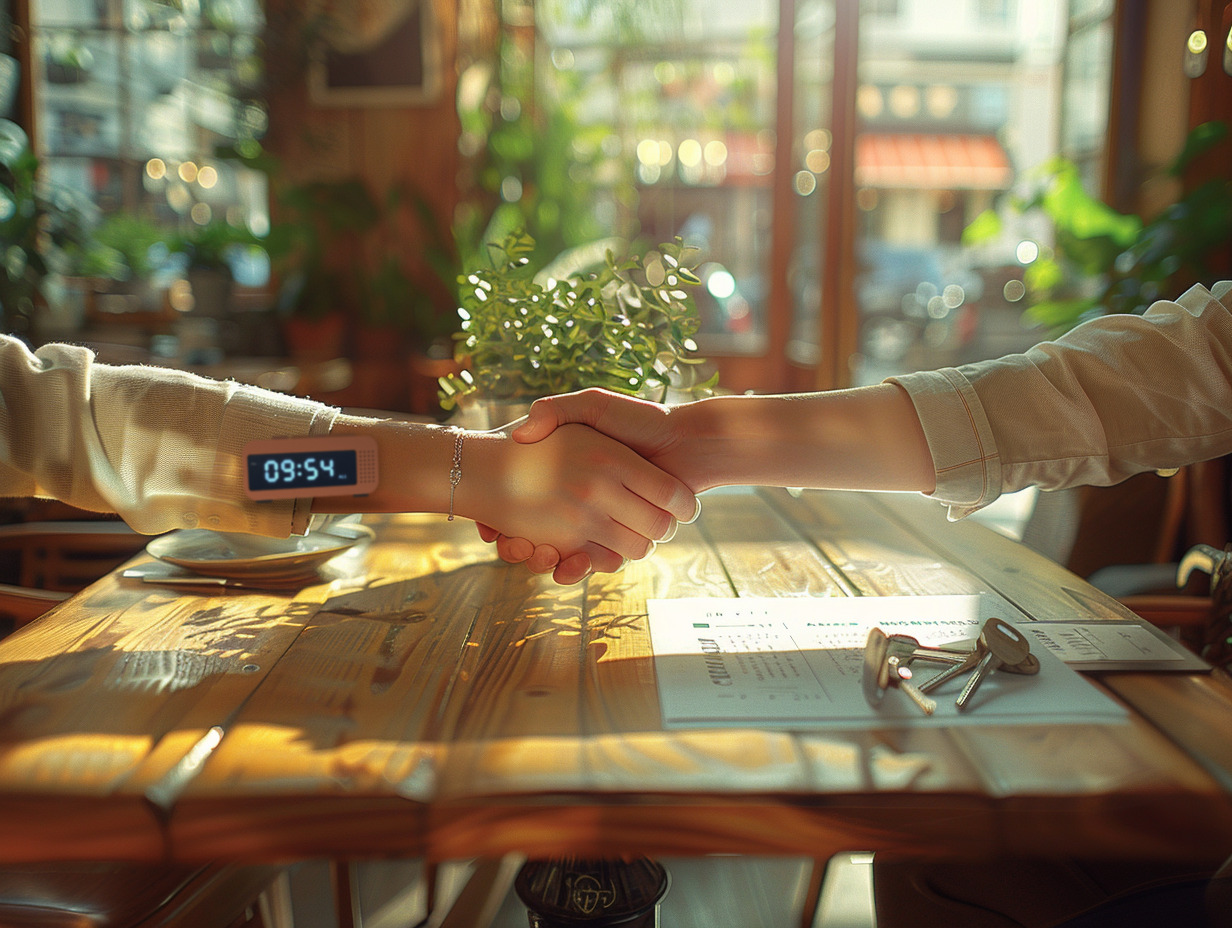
9:54
